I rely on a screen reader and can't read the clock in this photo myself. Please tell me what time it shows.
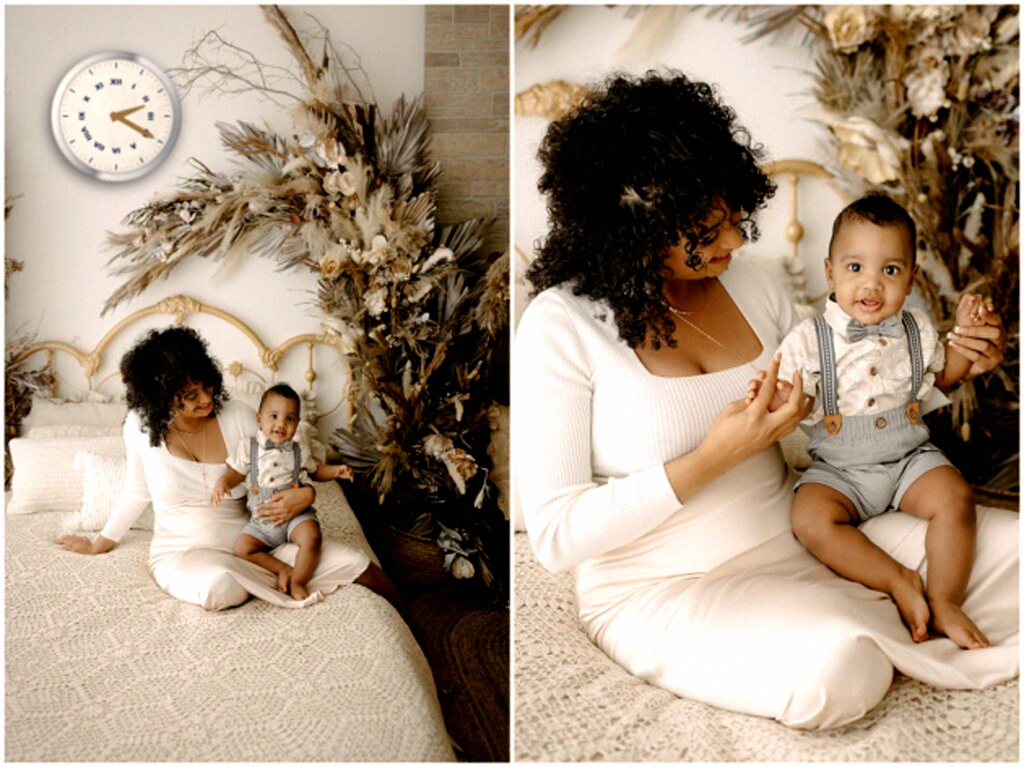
2:20
